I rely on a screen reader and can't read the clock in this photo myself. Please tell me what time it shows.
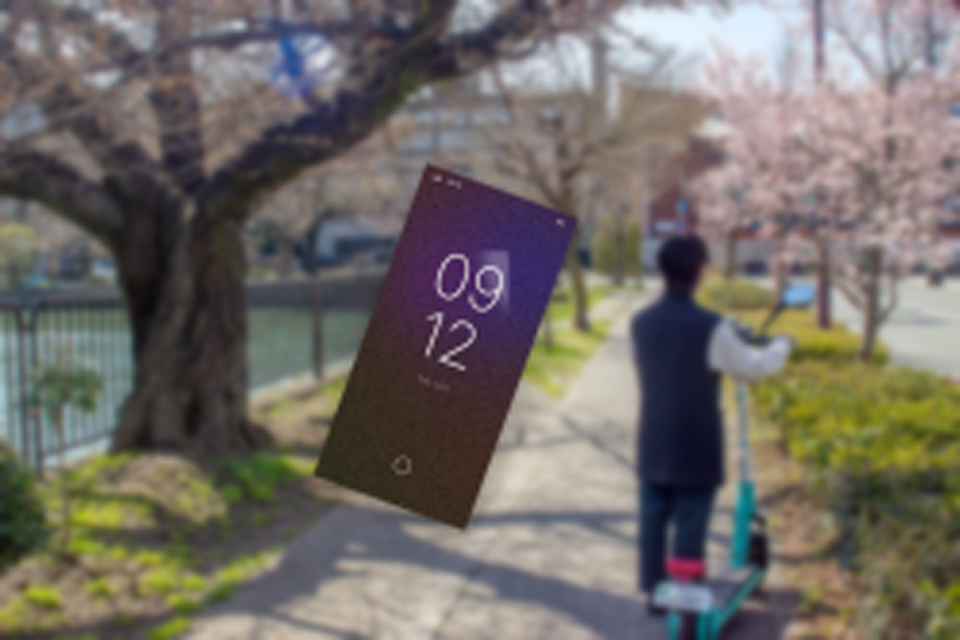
9:12
